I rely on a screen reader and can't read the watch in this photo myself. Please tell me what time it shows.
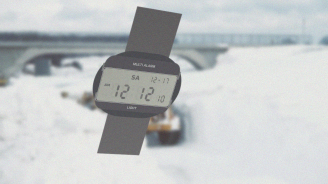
12:12:10
